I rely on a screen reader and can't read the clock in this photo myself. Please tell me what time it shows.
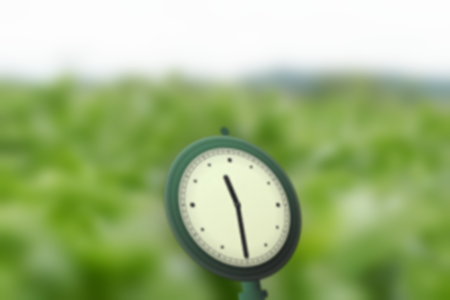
11:30
